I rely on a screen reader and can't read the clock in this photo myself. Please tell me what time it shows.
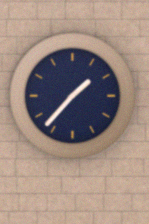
1:37
